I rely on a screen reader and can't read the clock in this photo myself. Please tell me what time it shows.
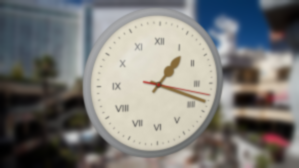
1:18:17
